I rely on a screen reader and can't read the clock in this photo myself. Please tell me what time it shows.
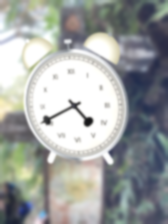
4:41
